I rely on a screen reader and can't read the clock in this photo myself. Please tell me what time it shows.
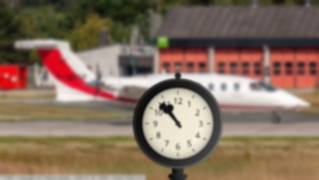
10:53
